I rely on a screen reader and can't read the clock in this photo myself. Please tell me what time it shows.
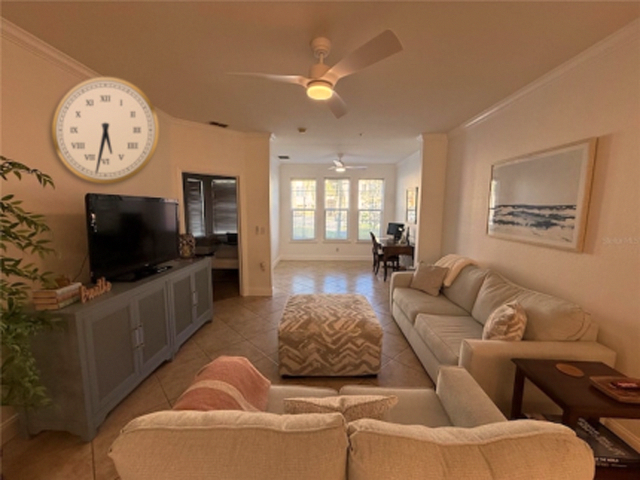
5:32
